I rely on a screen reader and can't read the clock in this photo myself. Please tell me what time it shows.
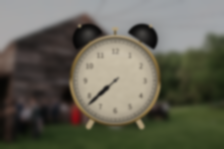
7:38
